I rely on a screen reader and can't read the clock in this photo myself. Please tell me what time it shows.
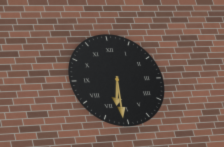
6:31
